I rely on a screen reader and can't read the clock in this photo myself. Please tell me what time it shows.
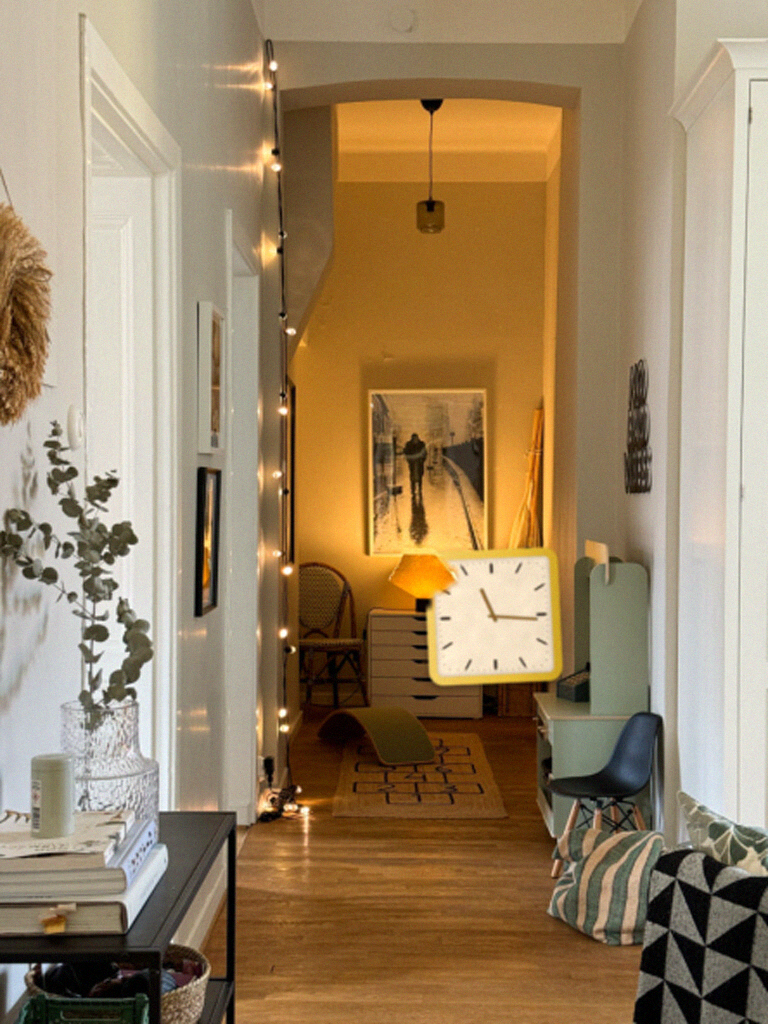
11:16
